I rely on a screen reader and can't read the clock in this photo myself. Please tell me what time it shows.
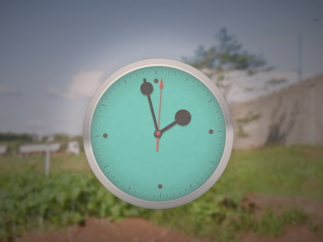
1:58:01
